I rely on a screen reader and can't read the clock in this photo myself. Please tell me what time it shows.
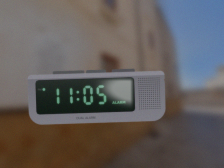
11:05
